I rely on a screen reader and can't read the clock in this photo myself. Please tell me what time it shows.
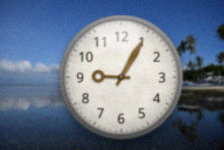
9:05
